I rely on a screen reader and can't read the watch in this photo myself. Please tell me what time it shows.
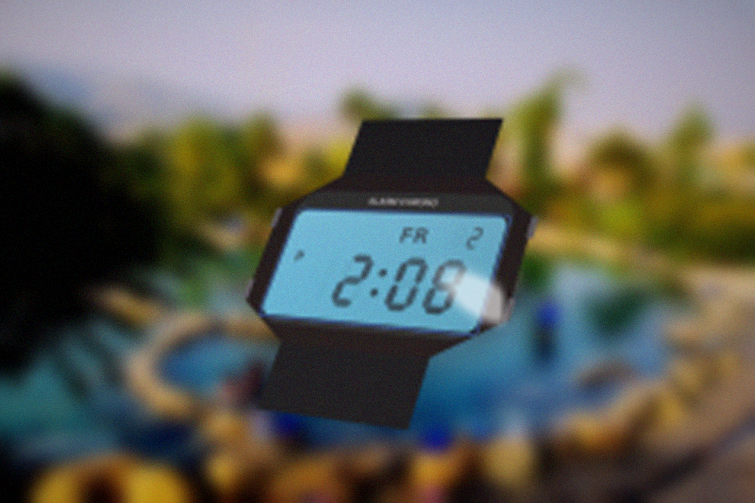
2:08
